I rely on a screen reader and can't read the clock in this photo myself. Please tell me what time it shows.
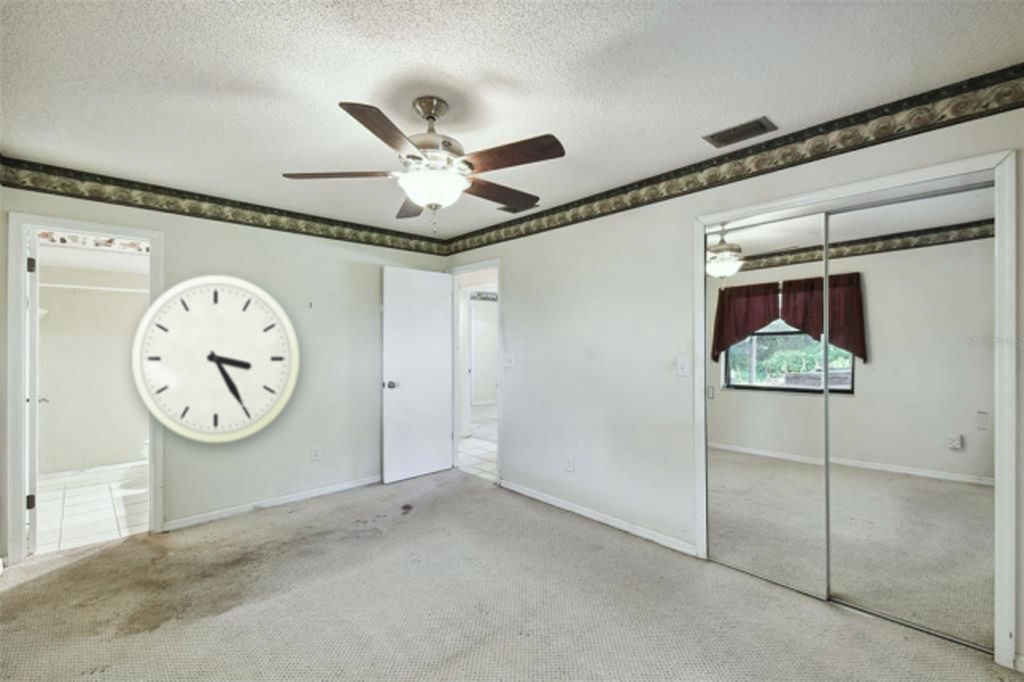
3:25
